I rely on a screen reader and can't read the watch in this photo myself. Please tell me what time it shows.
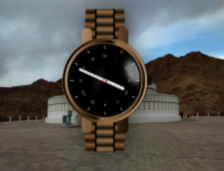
3:49
